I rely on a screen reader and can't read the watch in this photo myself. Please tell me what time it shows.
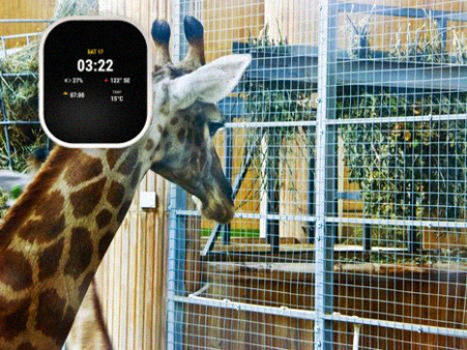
3:22
